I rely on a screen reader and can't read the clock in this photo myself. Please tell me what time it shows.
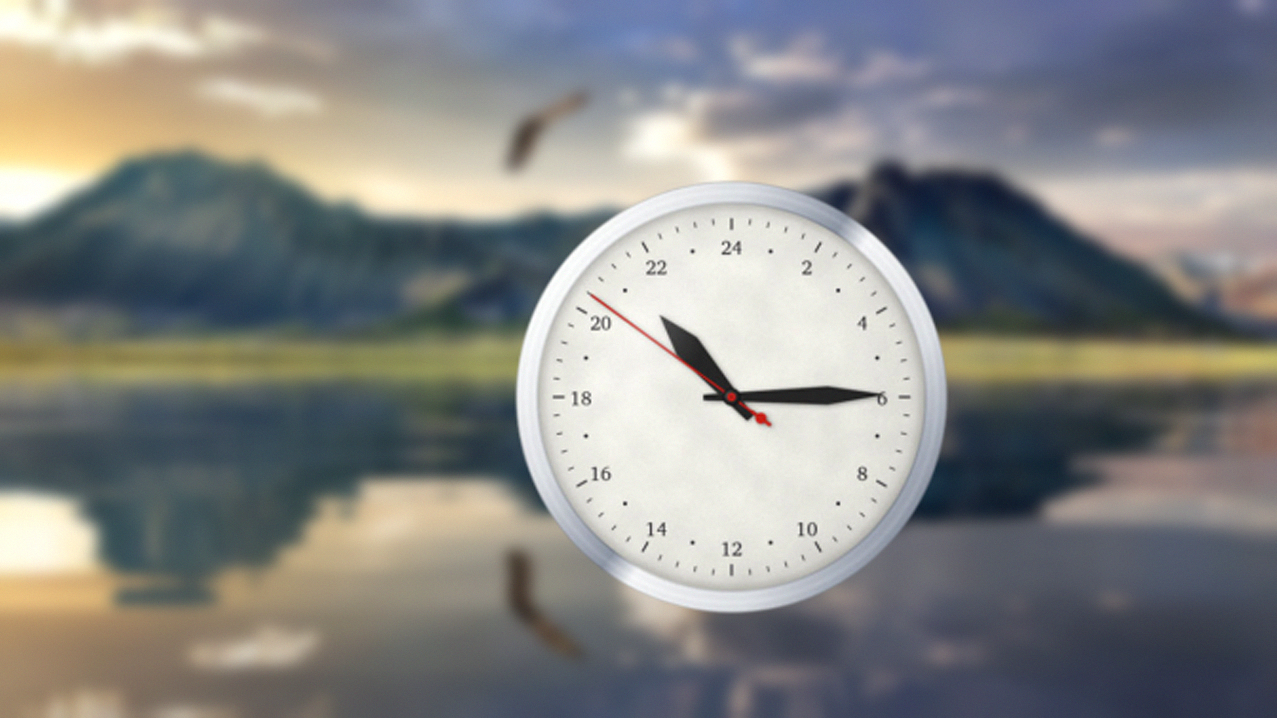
21:14:51
